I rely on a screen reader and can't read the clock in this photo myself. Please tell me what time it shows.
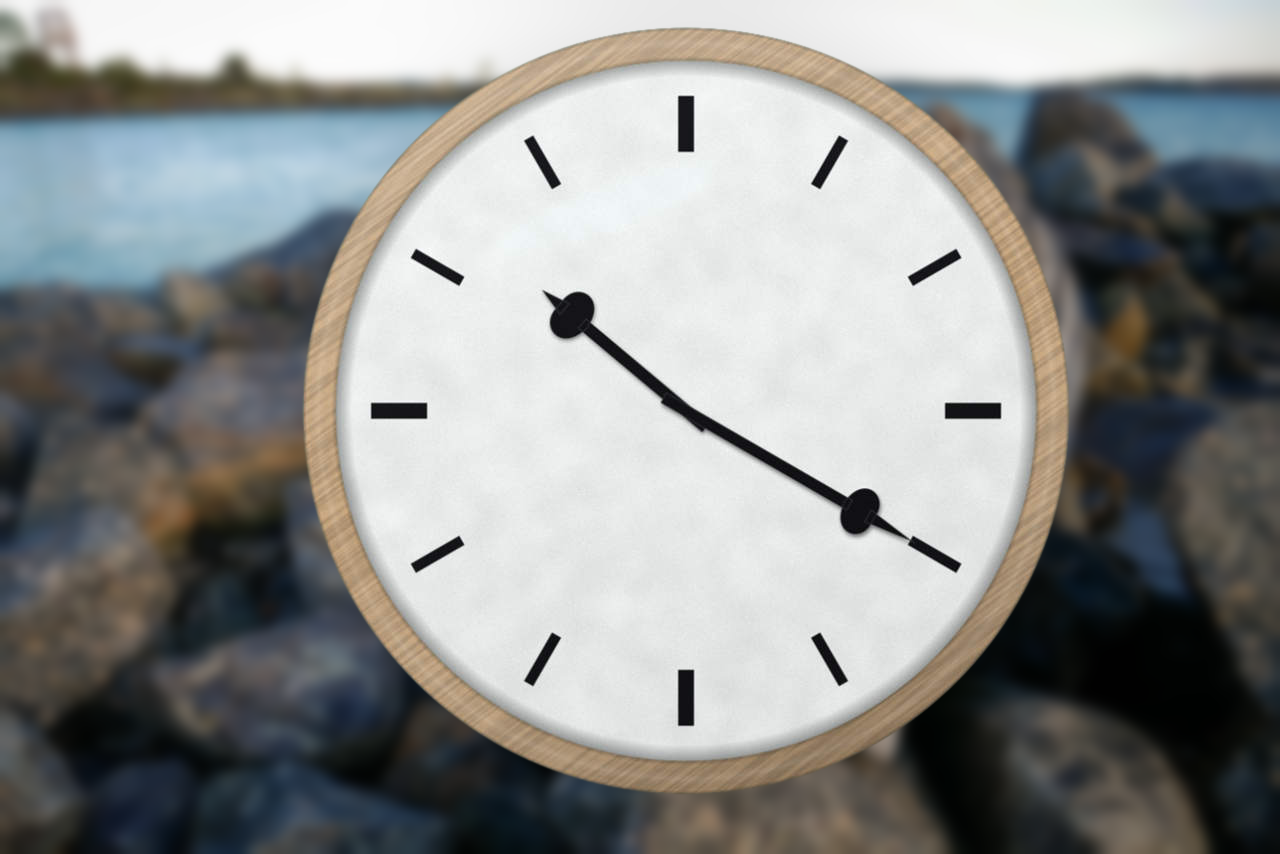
10:20
